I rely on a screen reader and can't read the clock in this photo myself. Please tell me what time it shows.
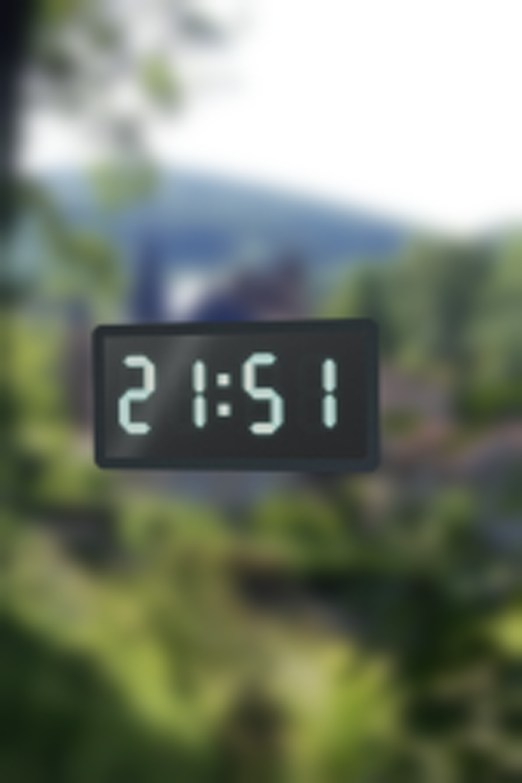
21:51
